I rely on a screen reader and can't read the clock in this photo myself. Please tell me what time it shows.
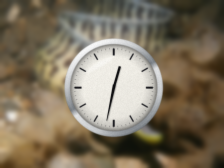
12:32
